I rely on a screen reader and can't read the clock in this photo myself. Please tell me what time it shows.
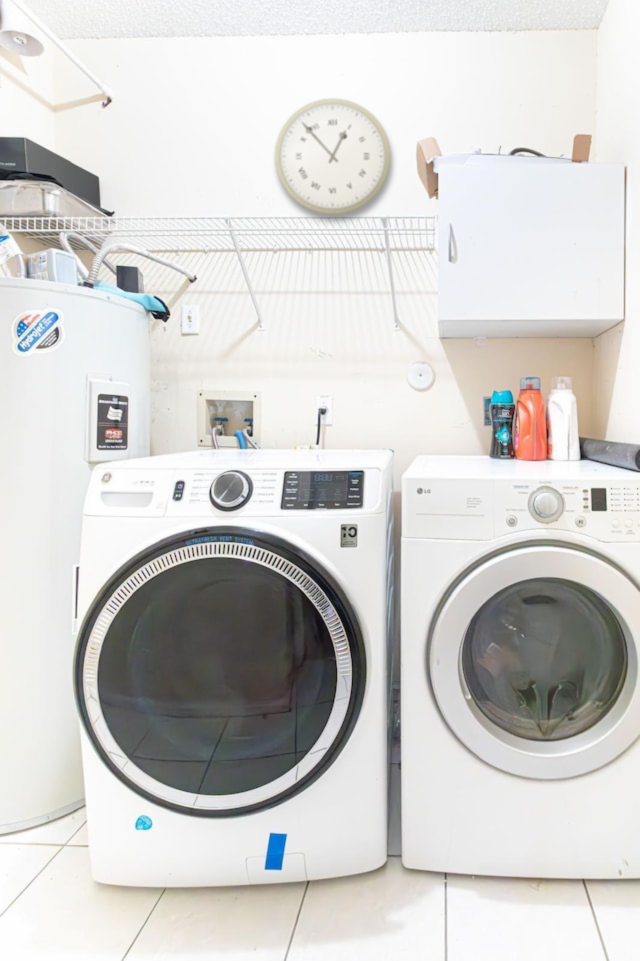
12:53
